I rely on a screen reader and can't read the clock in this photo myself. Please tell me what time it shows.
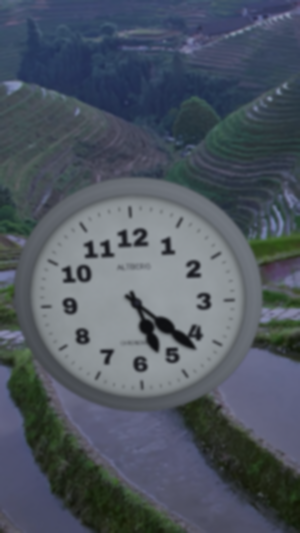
5:22
